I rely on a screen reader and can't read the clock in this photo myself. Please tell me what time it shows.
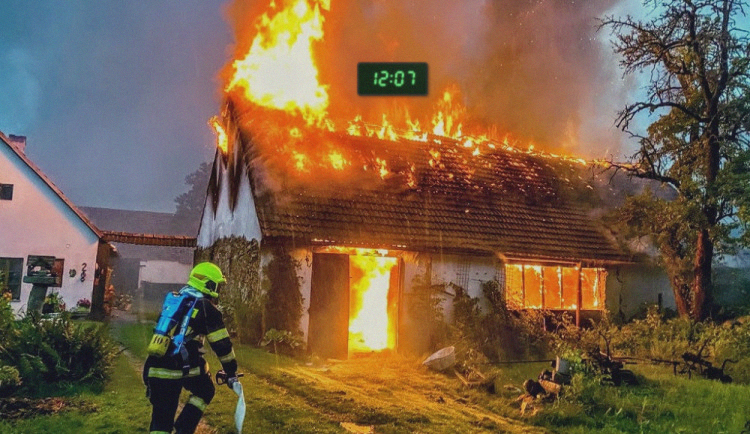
12:07
